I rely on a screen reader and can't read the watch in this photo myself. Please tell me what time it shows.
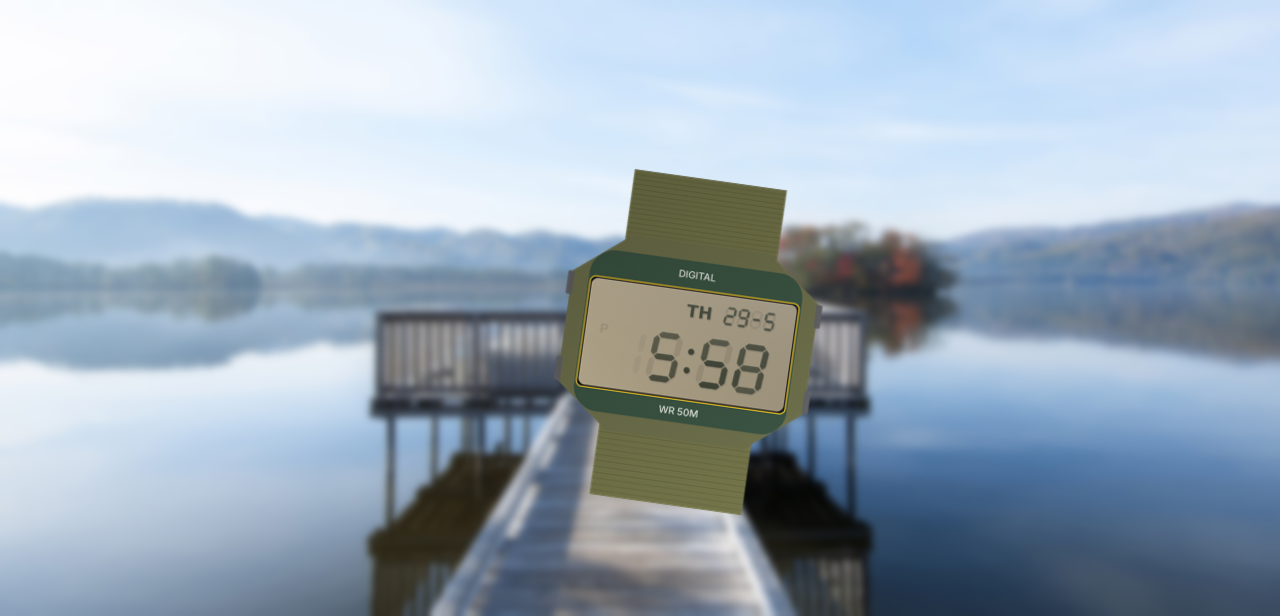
5:58
